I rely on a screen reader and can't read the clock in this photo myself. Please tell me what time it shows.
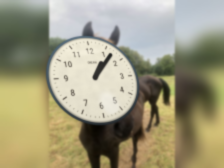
1:07
